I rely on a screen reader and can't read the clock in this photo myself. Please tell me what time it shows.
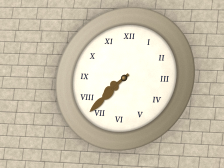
7:37
